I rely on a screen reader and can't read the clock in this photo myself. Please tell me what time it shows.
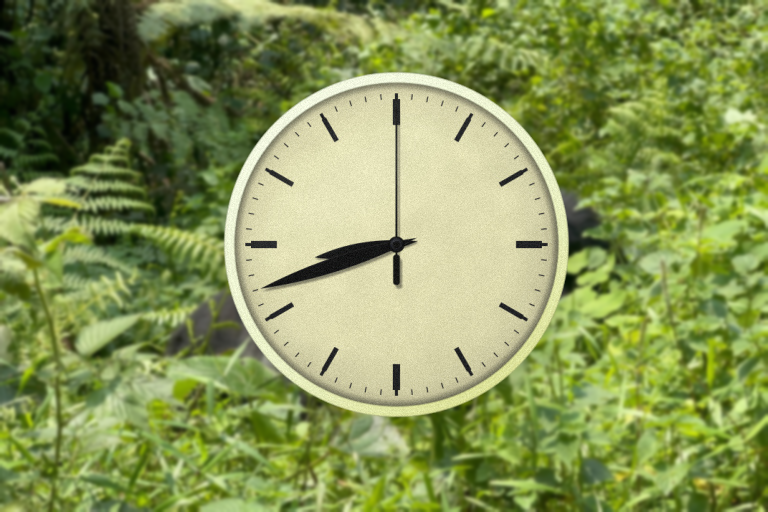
8:42:00
